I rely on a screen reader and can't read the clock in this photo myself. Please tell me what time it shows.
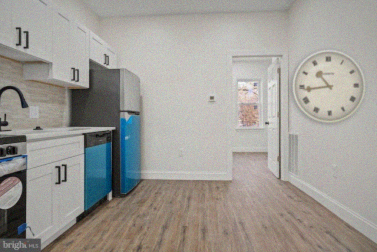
10:44
